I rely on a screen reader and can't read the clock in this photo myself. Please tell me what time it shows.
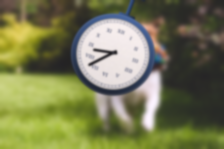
8:37
